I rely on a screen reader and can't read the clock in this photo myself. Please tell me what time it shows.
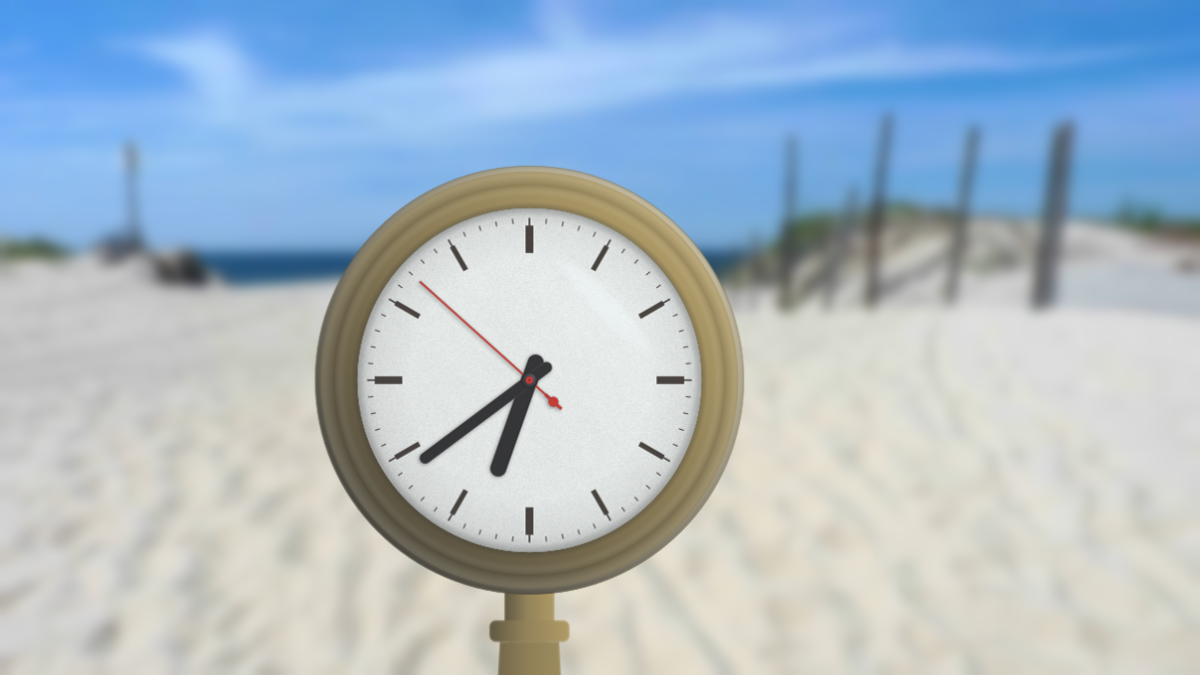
6:38:52
